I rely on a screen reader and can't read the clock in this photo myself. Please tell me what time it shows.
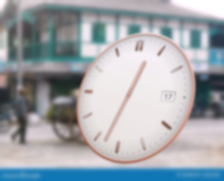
12:33
